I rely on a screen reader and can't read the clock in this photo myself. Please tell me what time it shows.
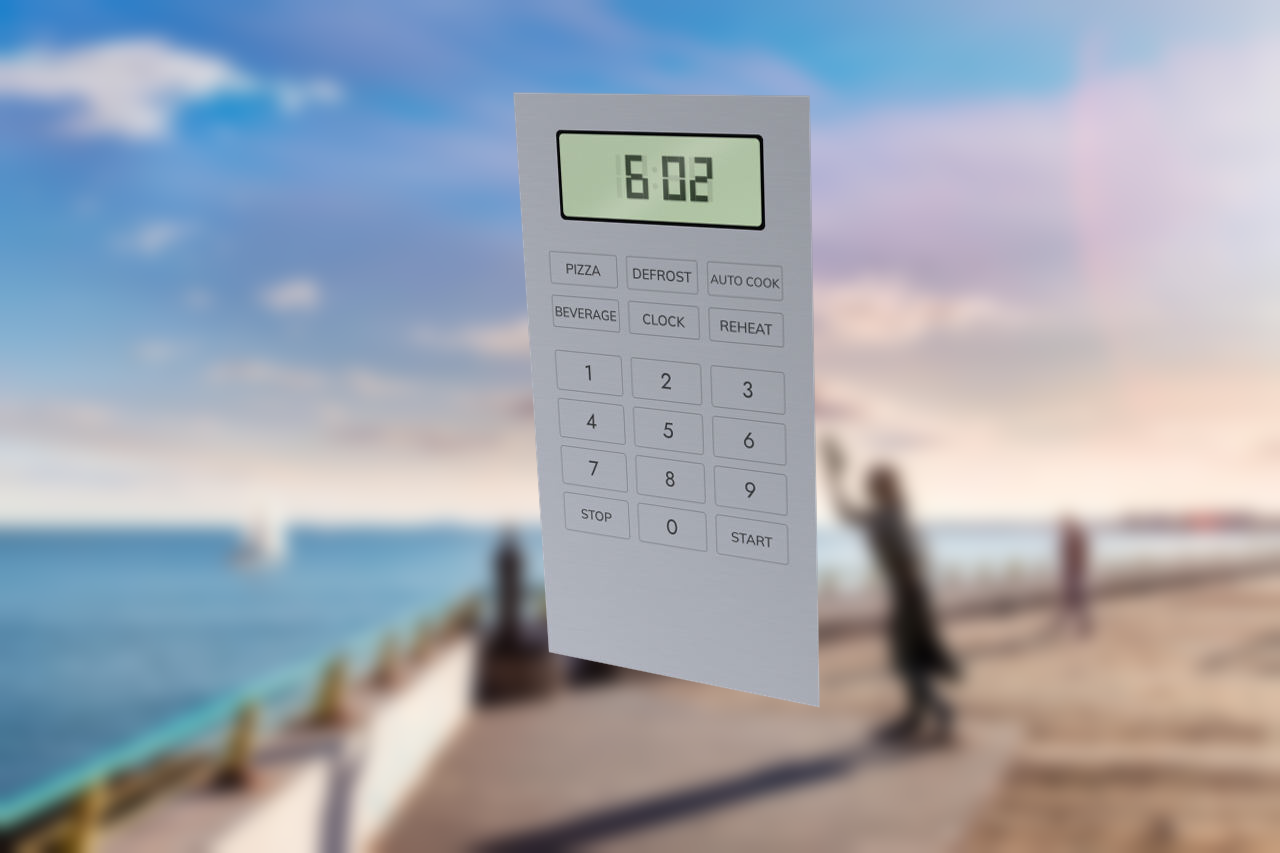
6:02
